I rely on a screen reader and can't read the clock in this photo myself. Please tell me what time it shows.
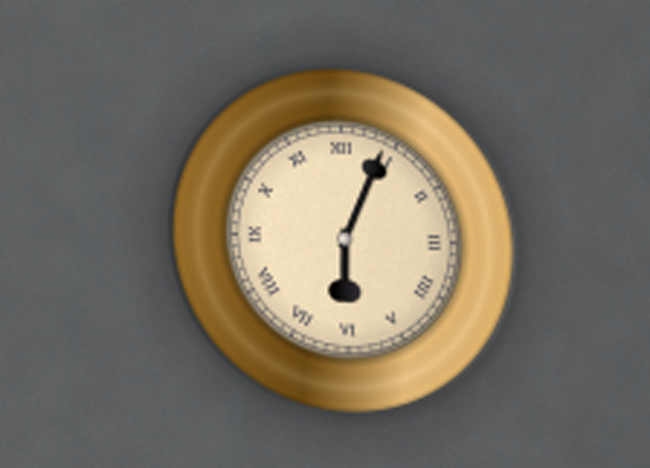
6:04
